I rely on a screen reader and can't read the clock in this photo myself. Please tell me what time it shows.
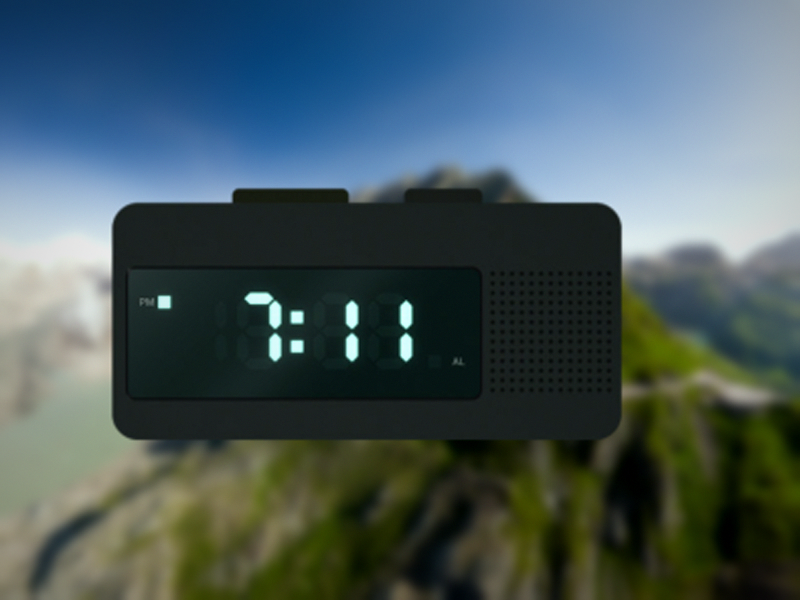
7:11
